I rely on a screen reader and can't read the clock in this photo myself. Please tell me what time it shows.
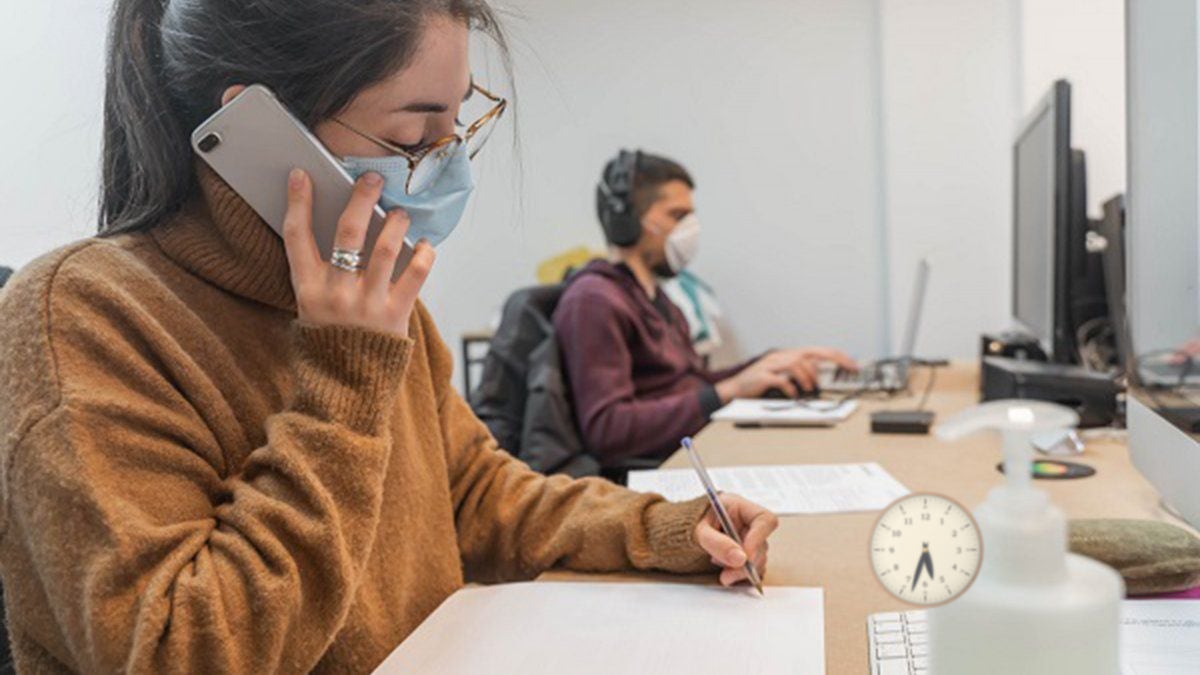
5:33
